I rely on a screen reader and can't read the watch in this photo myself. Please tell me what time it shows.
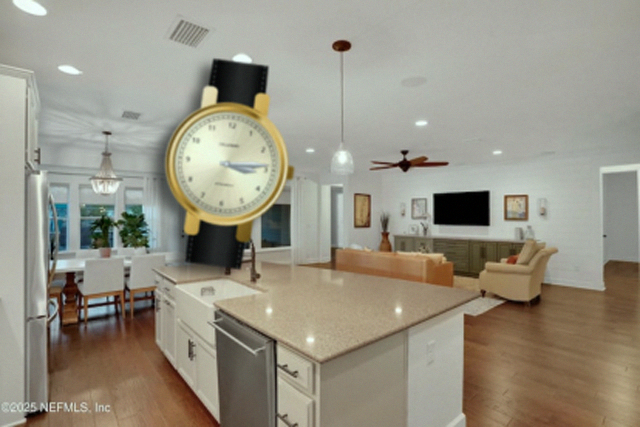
3:14
